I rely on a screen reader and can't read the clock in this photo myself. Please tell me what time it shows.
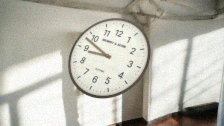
8:48
